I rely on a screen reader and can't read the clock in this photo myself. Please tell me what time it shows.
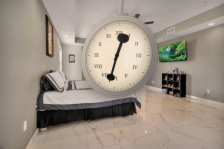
12:32
